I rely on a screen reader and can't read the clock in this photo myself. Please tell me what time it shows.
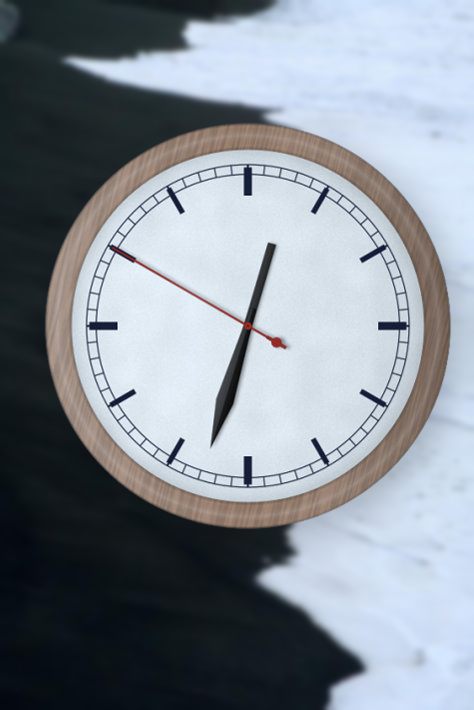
12:32:50
